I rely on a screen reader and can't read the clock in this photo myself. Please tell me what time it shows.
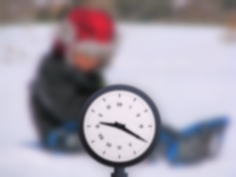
9:20
